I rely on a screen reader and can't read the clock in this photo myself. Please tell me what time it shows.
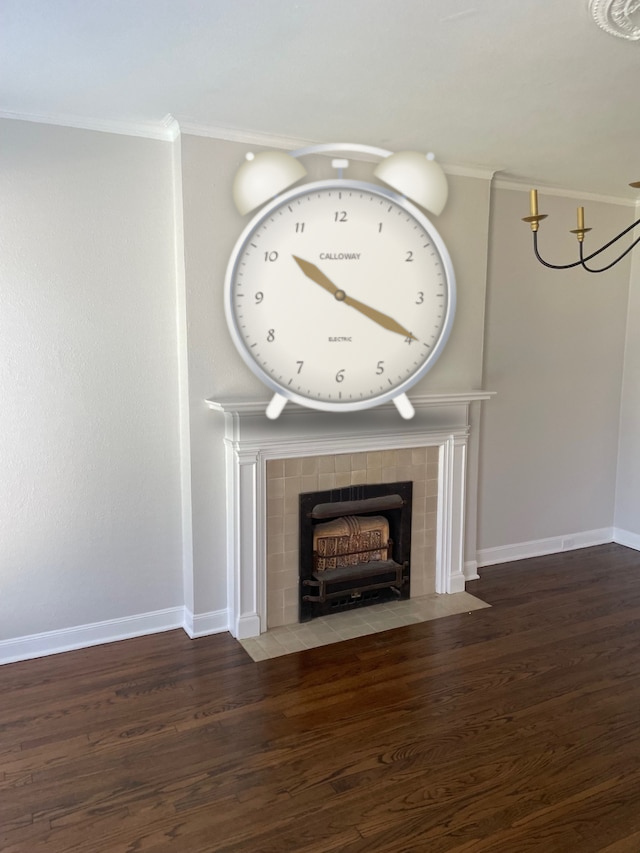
10:20
